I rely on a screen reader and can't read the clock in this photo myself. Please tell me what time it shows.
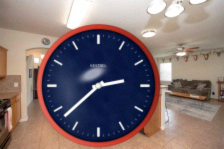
2:38
